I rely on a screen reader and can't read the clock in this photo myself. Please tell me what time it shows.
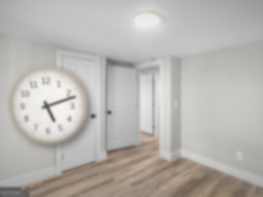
5:12
